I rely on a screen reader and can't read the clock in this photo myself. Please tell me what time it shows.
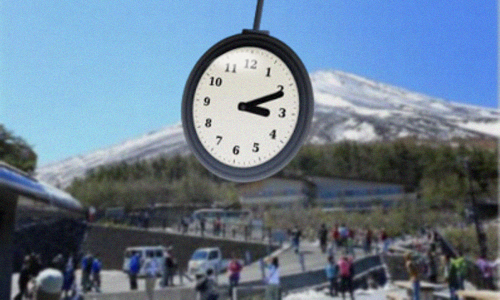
3:11
